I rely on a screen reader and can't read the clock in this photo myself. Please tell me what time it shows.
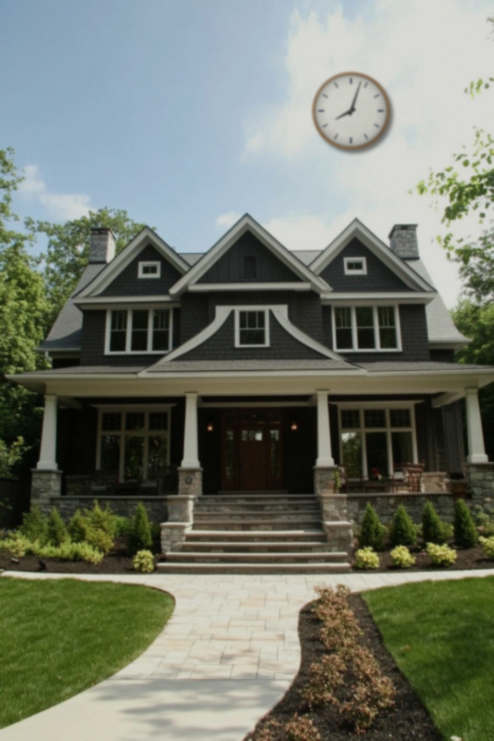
8:03
